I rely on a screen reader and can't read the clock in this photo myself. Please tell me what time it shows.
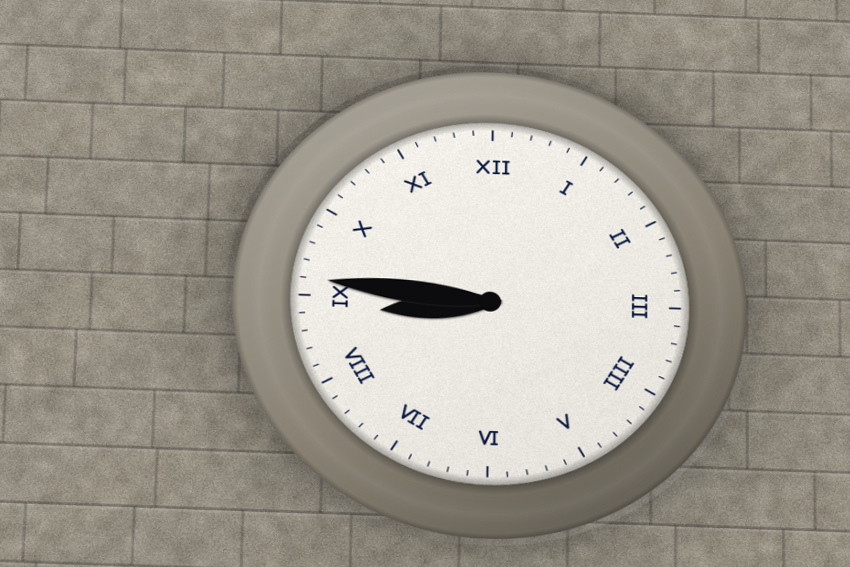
8:46
